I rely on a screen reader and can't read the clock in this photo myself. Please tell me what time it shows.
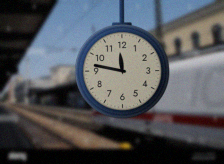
11:47
